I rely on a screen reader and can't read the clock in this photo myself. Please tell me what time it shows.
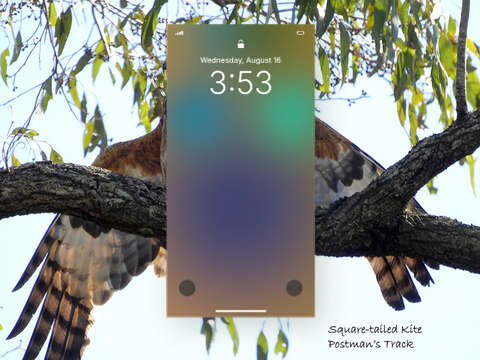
3:53
